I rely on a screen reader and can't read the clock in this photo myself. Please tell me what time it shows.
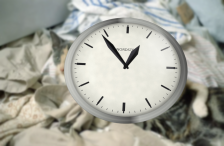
12:54
